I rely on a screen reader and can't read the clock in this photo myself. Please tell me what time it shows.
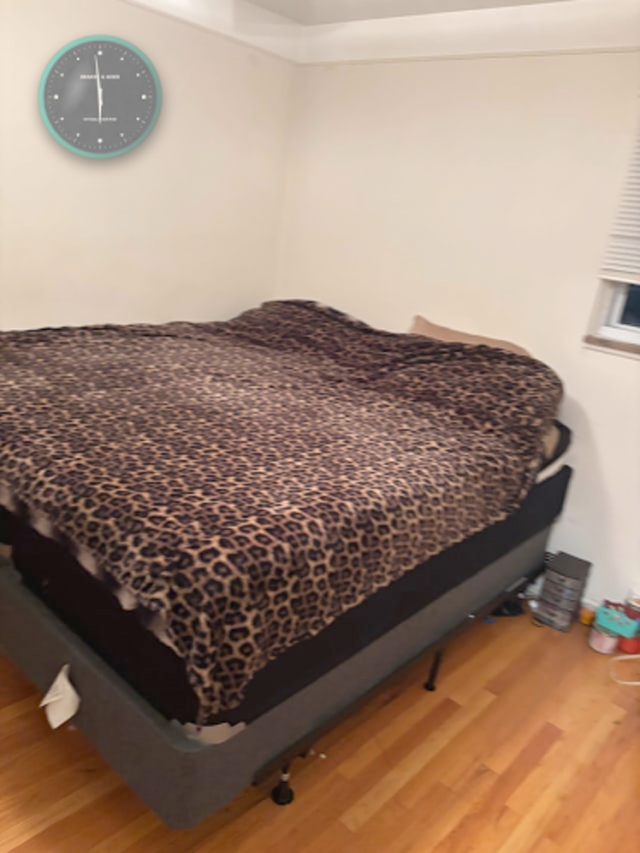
5:59
